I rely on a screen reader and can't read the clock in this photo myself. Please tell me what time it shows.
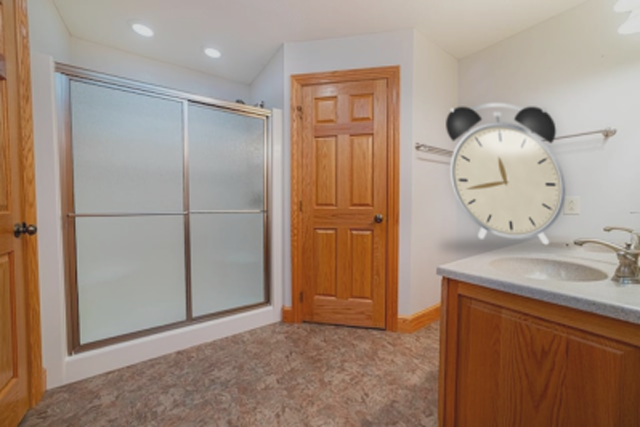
11:43
